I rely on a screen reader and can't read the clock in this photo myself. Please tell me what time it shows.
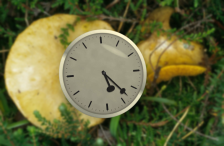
5:23
